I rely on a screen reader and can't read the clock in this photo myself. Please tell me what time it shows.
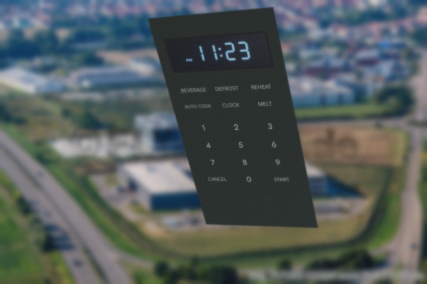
11:23
